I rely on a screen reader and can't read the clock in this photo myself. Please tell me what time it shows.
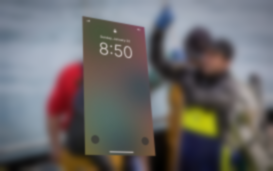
8:50
